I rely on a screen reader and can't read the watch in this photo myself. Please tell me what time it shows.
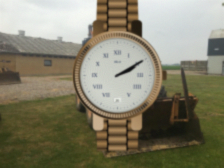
2:10
